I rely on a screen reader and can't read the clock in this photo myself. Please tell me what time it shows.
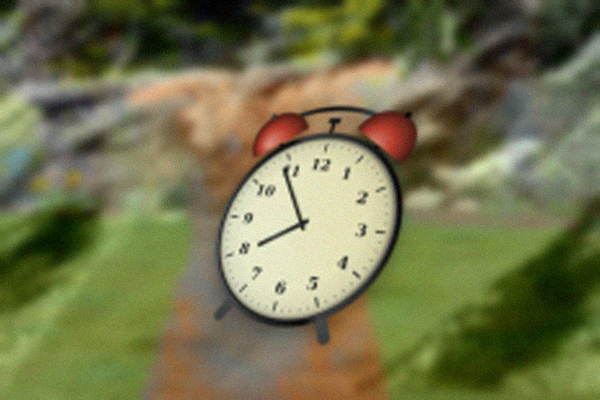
7:54
